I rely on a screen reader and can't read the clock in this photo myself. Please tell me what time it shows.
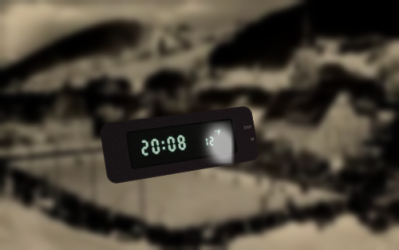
20:08
